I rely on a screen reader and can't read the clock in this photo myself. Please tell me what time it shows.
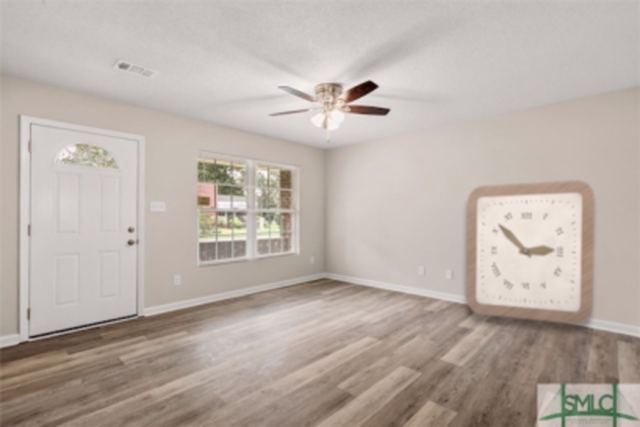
2:52
